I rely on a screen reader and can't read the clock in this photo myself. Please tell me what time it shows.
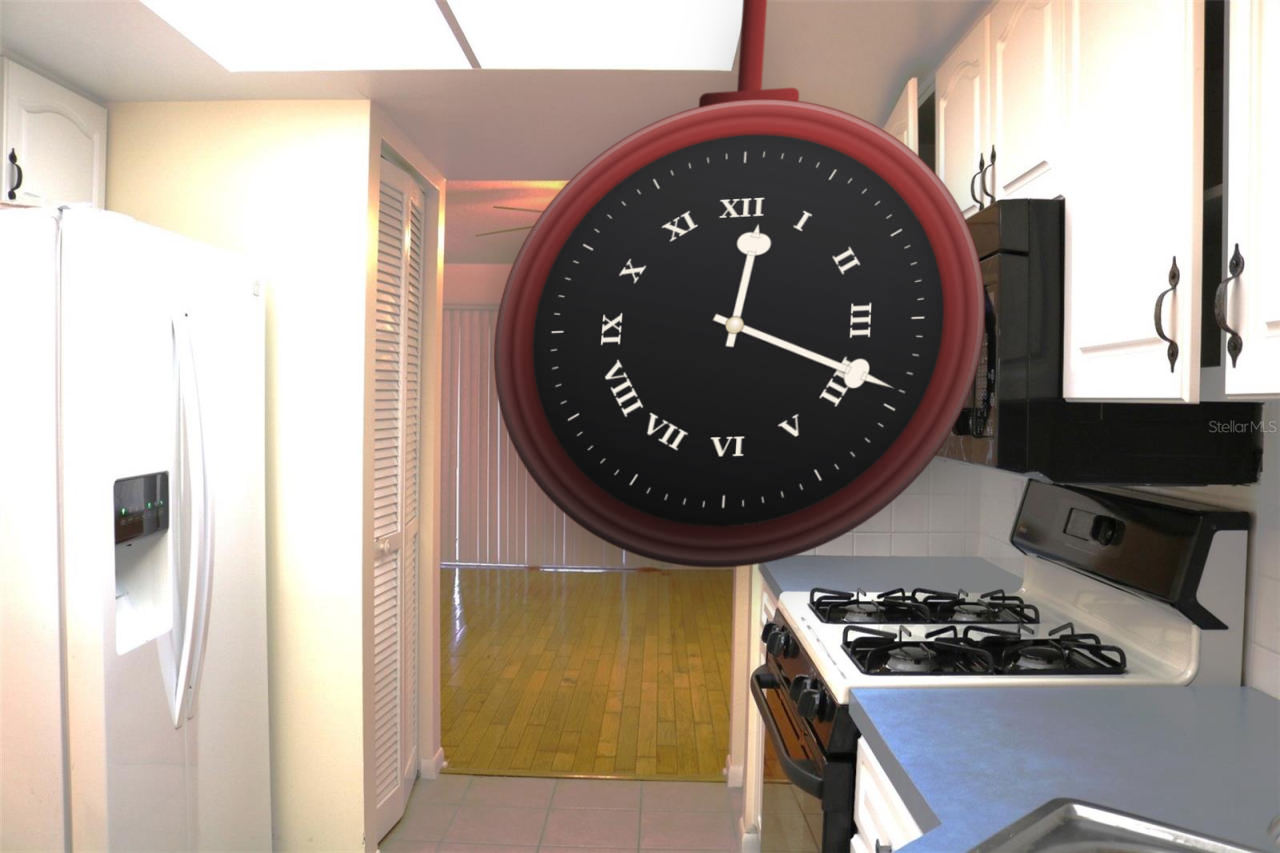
12:19
